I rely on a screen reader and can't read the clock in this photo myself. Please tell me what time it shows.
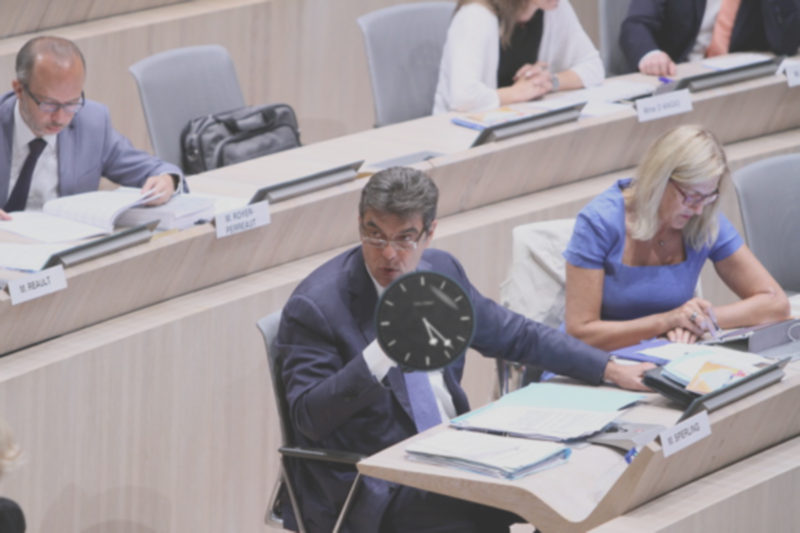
5:23
